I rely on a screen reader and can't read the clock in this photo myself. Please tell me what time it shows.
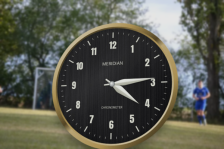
4:14
